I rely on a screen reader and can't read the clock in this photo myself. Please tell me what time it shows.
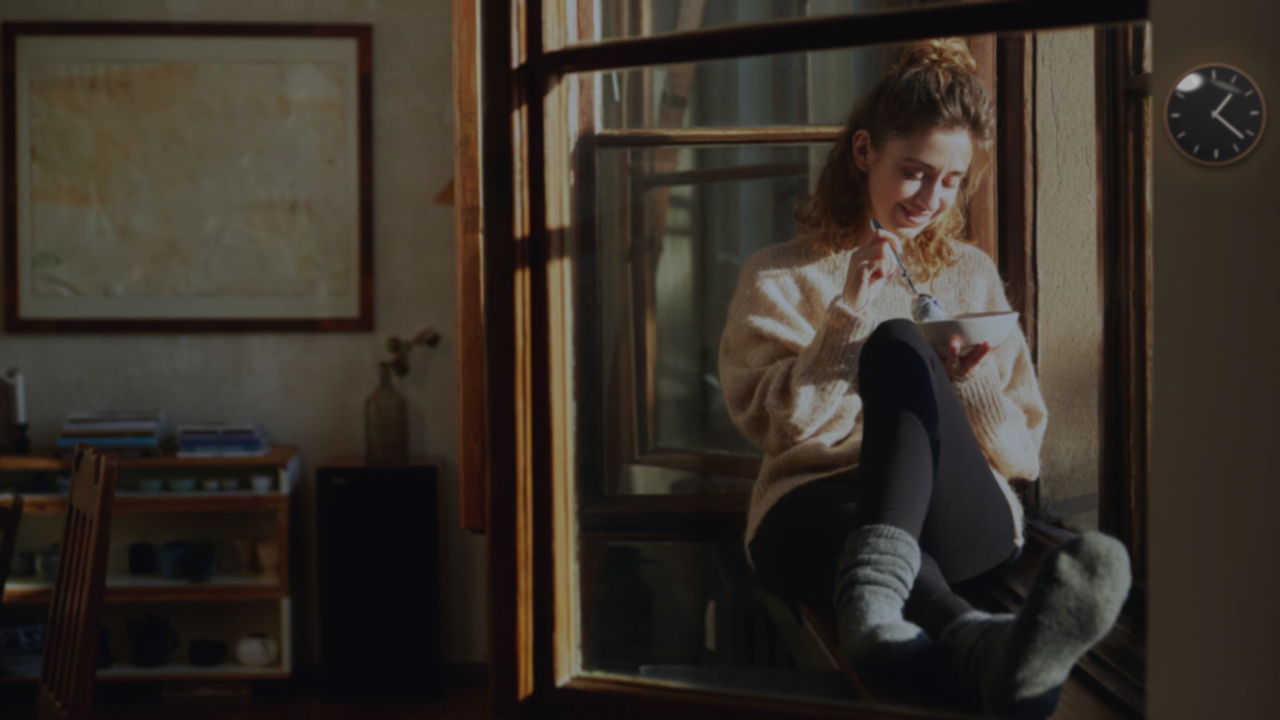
1:22
